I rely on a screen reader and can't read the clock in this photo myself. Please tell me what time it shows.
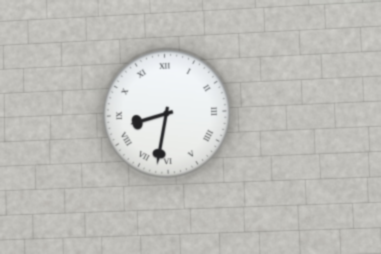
8:32
